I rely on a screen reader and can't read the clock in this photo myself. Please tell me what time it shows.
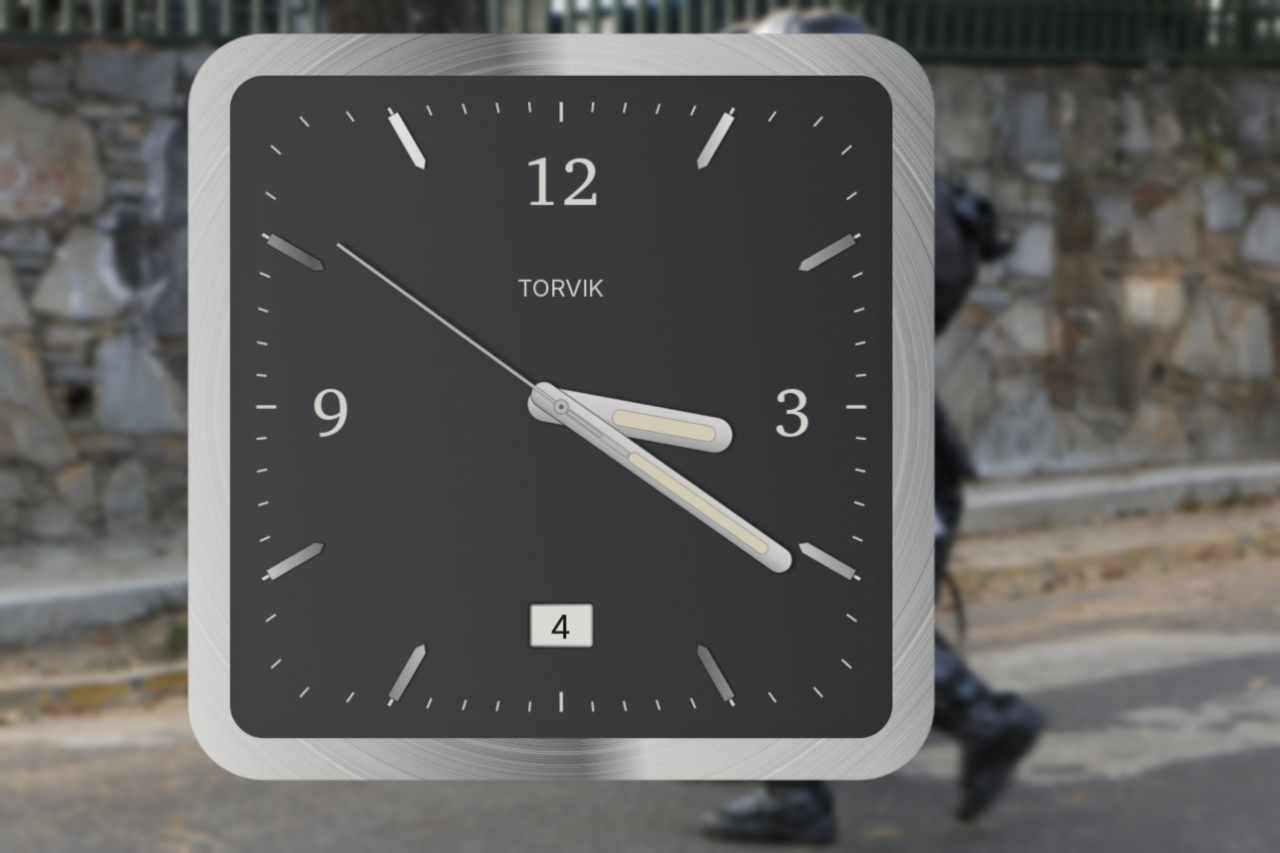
3:20:51
